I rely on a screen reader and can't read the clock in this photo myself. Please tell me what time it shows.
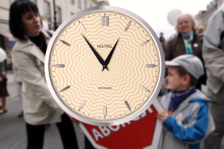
12:54
